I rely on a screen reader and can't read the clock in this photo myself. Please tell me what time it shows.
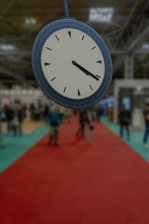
4:21
